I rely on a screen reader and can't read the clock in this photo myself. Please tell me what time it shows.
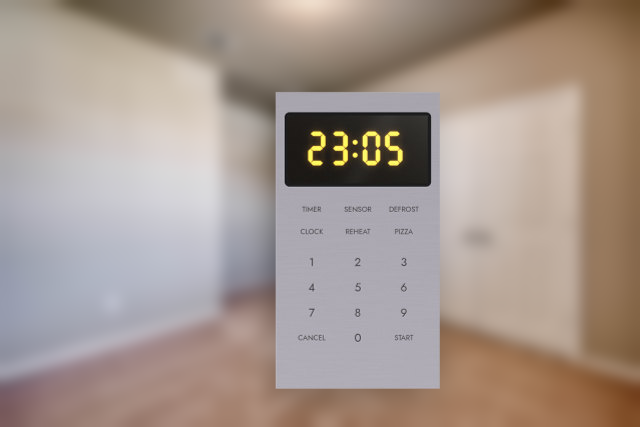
23:05
